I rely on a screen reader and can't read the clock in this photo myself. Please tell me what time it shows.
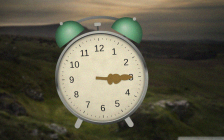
3:15
